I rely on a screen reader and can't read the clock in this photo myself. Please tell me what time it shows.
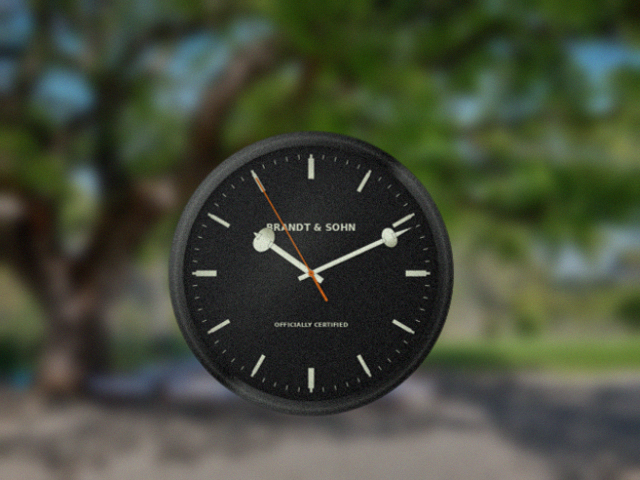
10:10:55
